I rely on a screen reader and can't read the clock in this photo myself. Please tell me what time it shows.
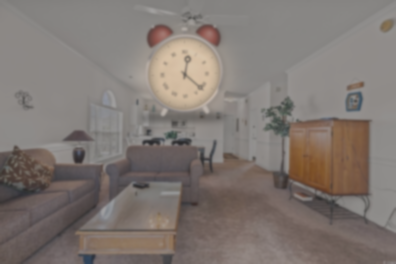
12:22
